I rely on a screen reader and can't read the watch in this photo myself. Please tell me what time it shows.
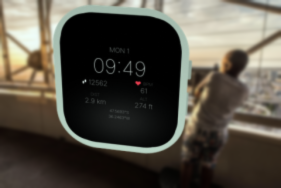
9:49
